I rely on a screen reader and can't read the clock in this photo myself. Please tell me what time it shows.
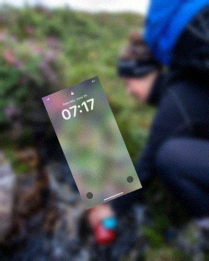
7:17
